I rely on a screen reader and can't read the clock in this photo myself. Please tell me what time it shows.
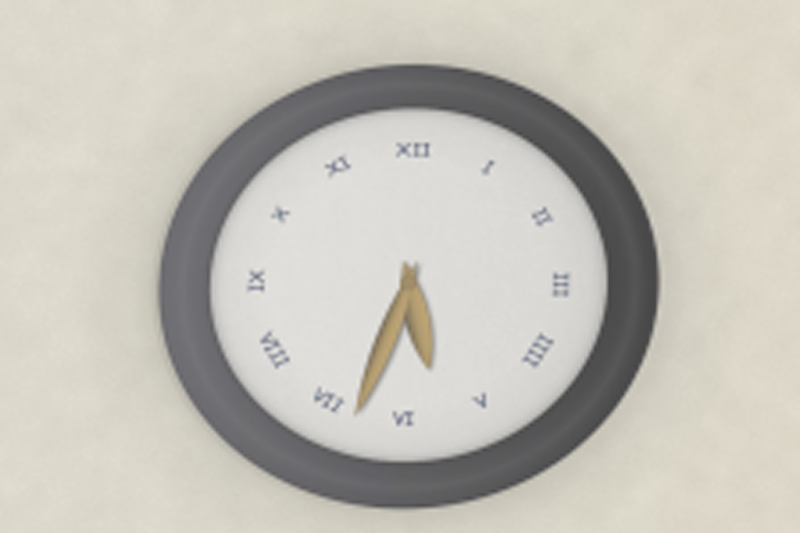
5:33
